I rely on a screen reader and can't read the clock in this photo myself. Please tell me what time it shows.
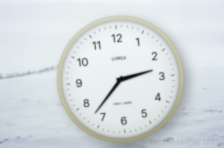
2:37
